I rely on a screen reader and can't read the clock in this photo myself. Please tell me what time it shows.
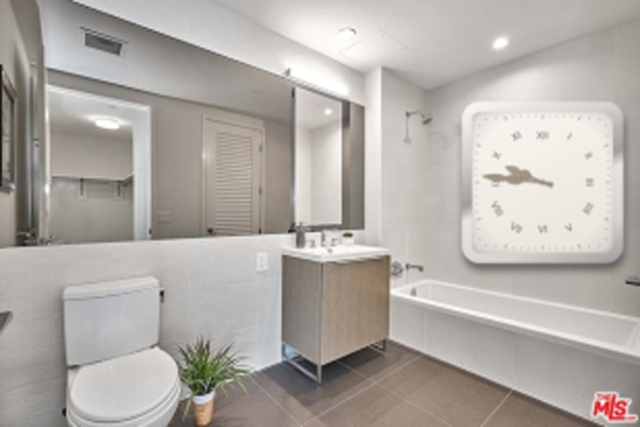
9:46
